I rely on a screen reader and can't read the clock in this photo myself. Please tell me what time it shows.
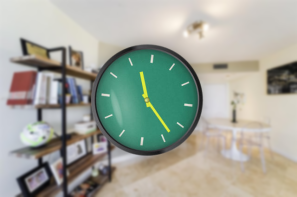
11:23
